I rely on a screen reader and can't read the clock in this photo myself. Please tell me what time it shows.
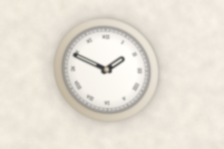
1:49
